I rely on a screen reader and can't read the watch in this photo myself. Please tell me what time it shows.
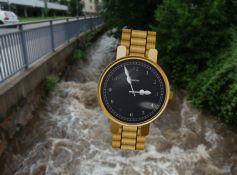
2:56
